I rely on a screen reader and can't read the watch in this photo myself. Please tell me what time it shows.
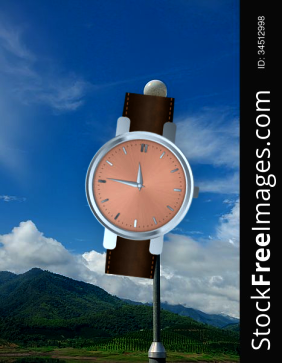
11:46
